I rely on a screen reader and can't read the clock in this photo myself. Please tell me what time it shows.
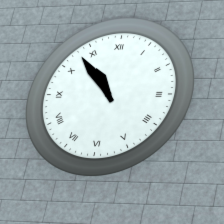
10:53
